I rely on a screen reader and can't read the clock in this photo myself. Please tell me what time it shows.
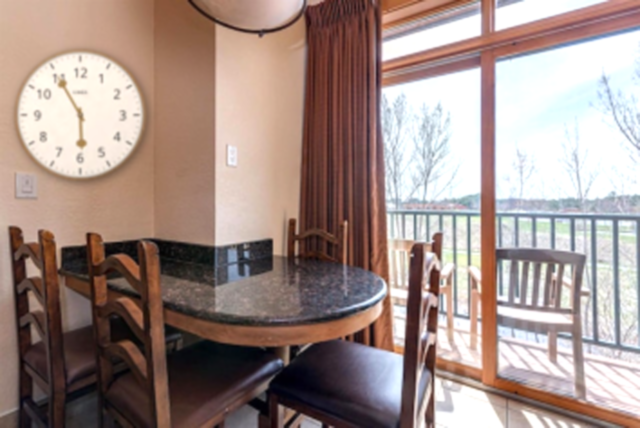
5:55
